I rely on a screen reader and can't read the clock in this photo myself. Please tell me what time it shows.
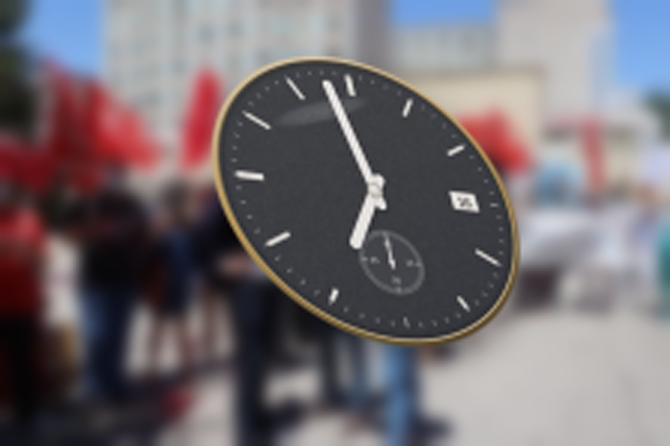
6:58
